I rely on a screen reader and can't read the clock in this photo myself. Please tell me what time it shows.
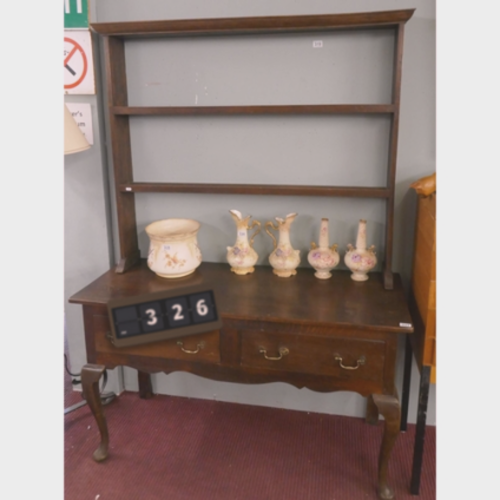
3:26
